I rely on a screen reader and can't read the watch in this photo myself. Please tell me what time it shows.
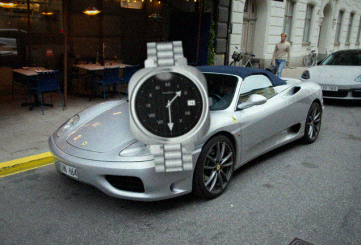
1:30
